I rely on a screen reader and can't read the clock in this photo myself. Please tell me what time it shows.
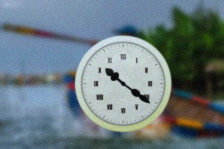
10:21
